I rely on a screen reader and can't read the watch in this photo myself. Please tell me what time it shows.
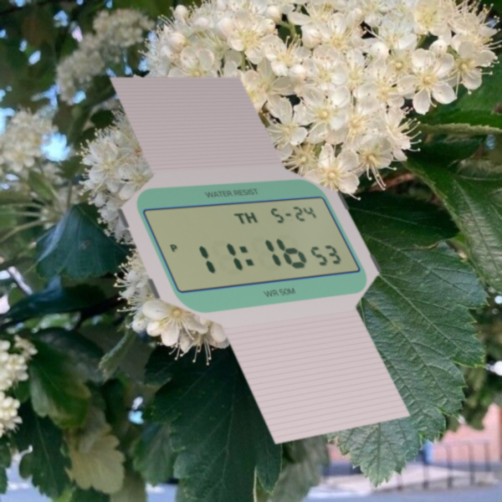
11:16:53
